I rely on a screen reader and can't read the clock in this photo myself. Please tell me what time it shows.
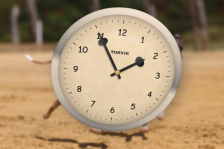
1:55
